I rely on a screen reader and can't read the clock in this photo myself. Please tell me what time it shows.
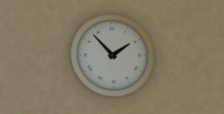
1:53
